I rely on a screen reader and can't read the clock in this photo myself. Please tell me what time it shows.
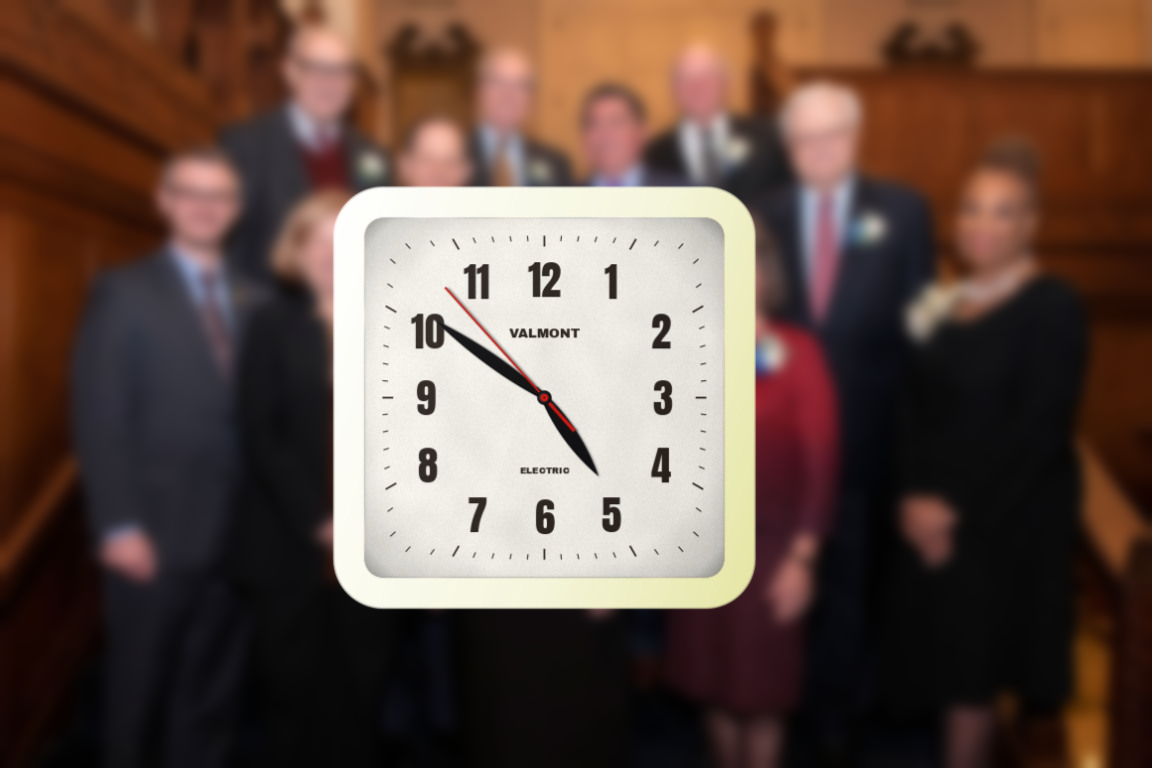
4:50:53
